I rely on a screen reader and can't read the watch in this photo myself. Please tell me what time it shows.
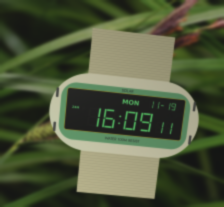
16:09:11
